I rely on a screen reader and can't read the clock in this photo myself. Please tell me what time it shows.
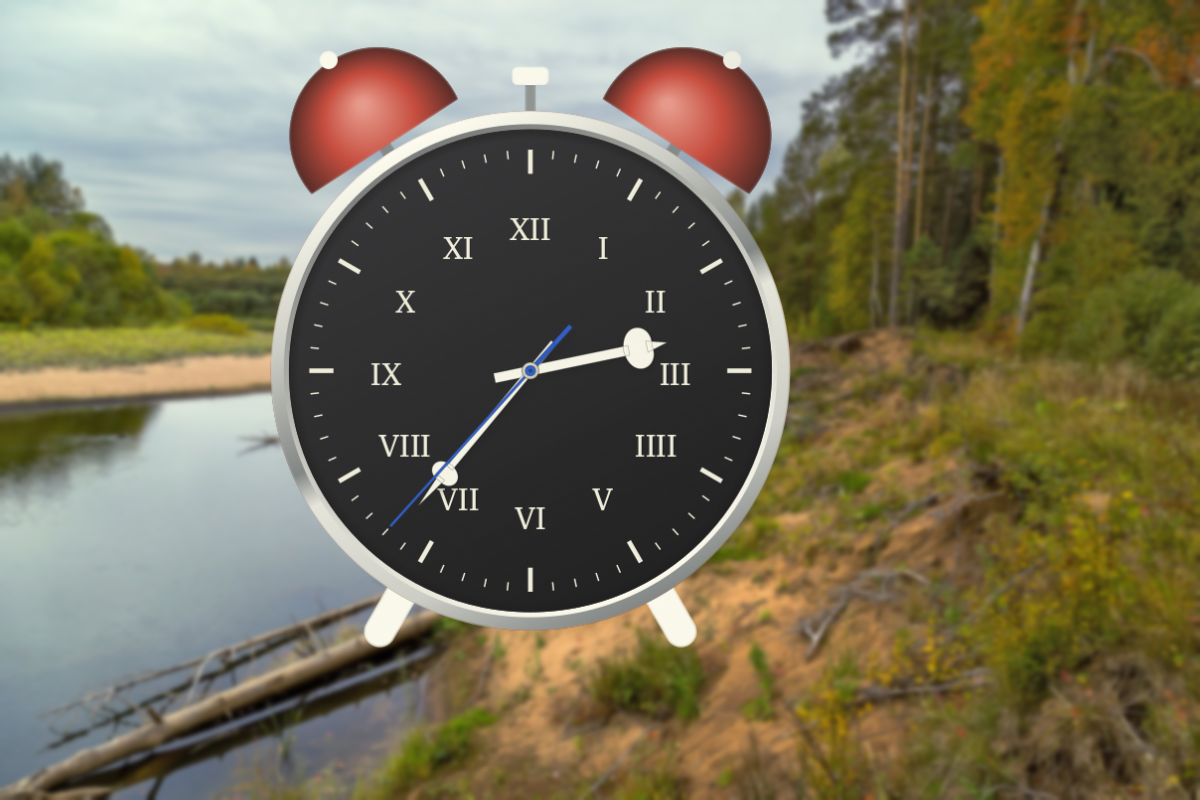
2:36:37
